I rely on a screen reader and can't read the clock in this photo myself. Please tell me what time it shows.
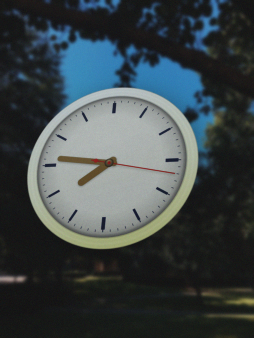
7:46:17
